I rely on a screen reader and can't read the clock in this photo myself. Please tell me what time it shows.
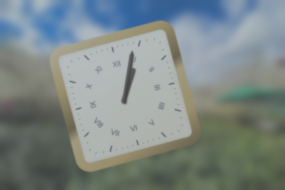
1:04
